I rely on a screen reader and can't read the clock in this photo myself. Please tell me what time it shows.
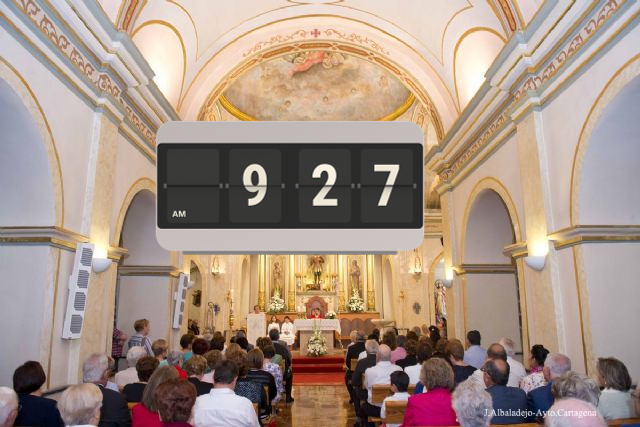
9:27
